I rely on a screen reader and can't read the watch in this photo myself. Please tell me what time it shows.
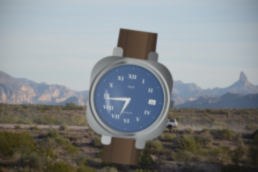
6:44
